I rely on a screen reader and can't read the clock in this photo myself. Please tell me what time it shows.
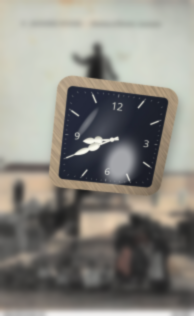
8:40
